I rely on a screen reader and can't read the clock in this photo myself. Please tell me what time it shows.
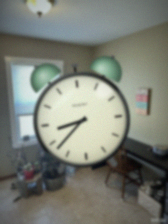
8:38
